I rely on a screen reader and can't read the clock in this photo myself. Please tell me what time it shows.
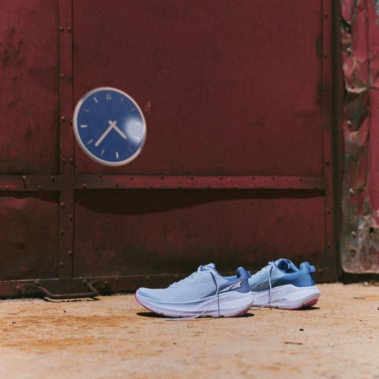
4:38
